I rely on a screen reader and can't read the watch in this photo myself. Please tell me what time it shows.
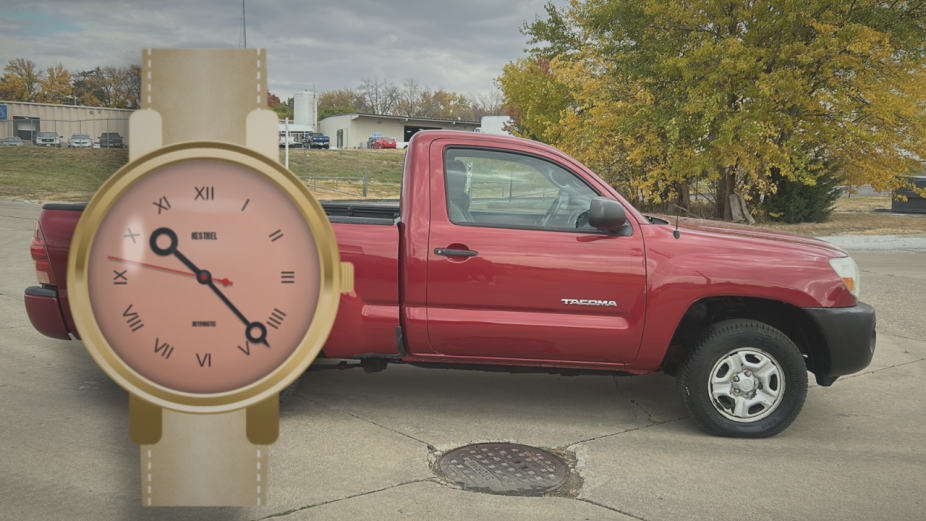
10:22:47
